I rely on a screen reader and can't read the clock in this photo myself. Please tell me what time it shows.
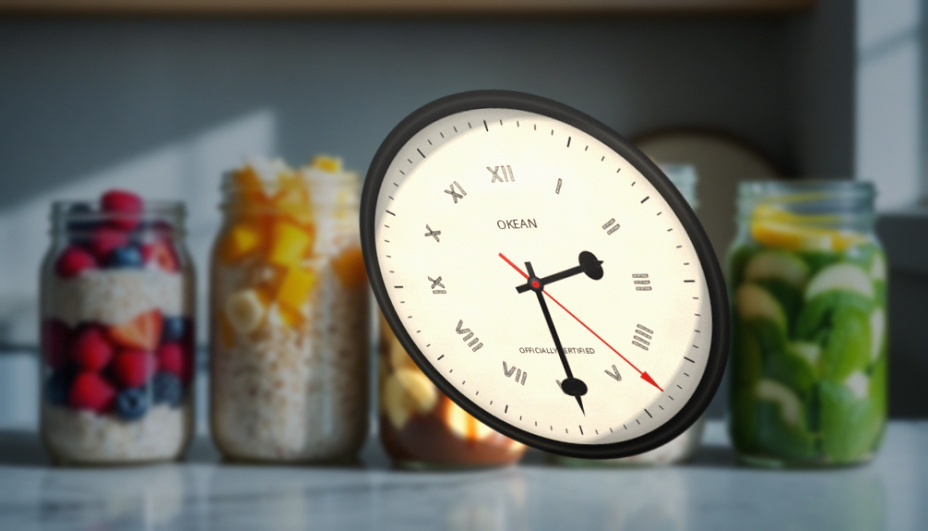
2:29:23
